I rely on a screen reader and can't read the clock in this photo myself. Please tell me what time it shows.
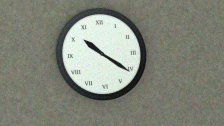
10:21
